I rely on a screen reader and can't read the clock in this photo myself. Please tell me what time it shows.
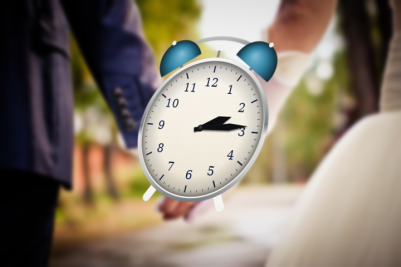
2:14
